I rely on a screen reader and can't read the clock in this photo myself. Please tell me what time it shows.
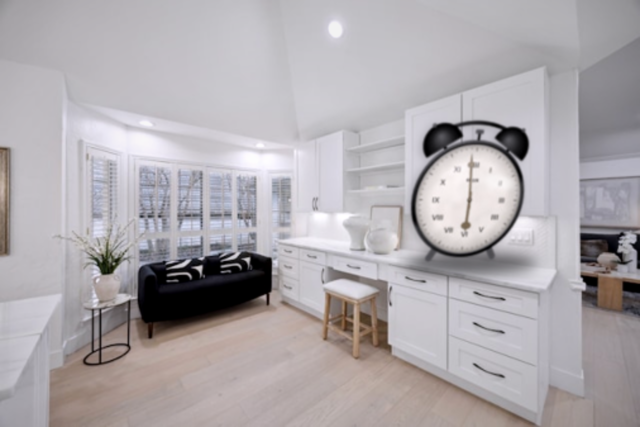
5:59
